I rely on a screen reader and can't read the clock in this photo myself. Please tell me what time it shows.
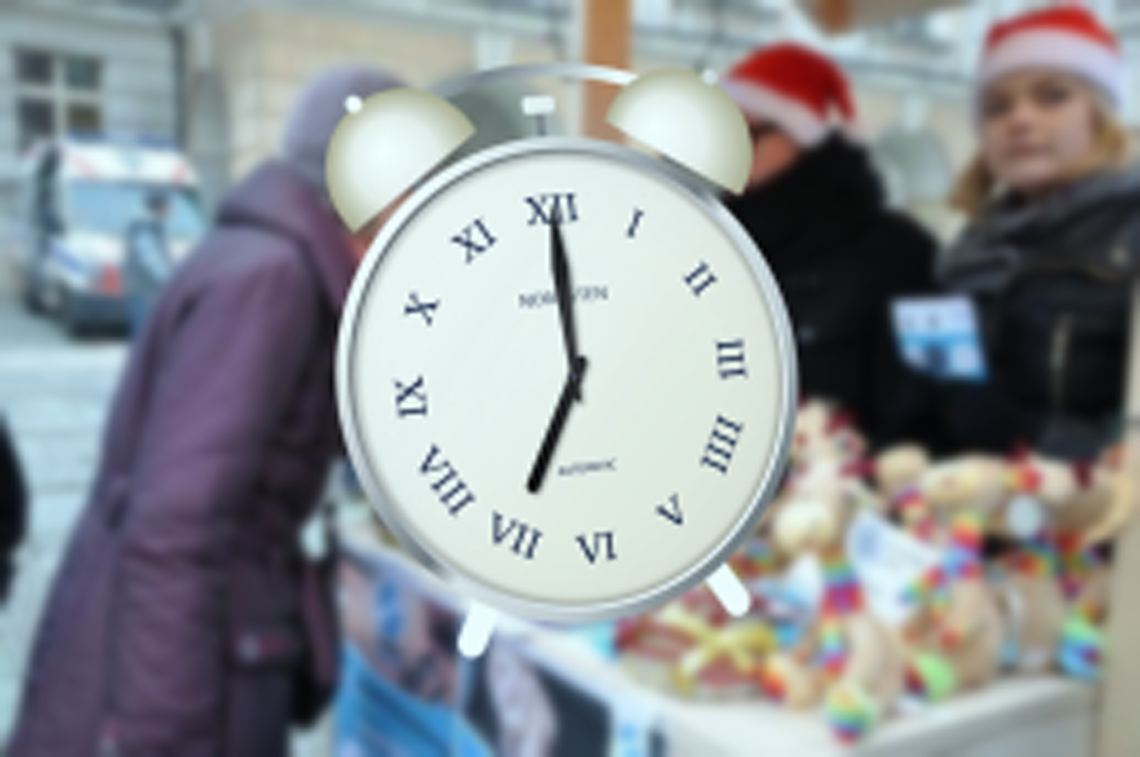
7:00
